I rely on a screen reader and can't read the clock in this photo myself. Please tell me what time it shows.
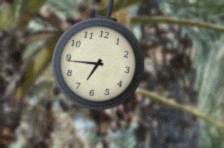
6:44
